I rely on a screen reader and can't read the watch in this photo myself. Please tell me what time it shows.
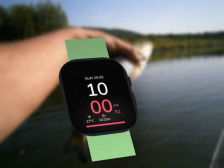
10:00
